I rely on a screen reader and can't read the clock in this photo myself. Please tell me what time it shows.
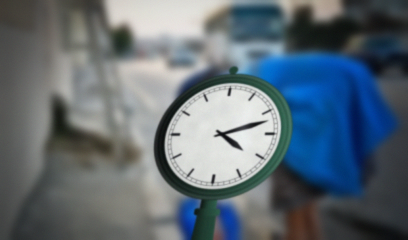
4:12
